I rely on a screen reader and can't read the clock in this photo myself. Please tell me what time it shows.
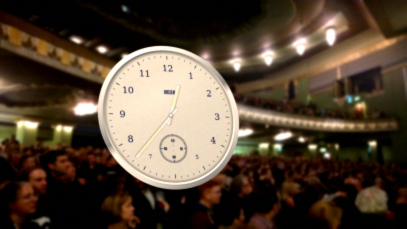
12:37
